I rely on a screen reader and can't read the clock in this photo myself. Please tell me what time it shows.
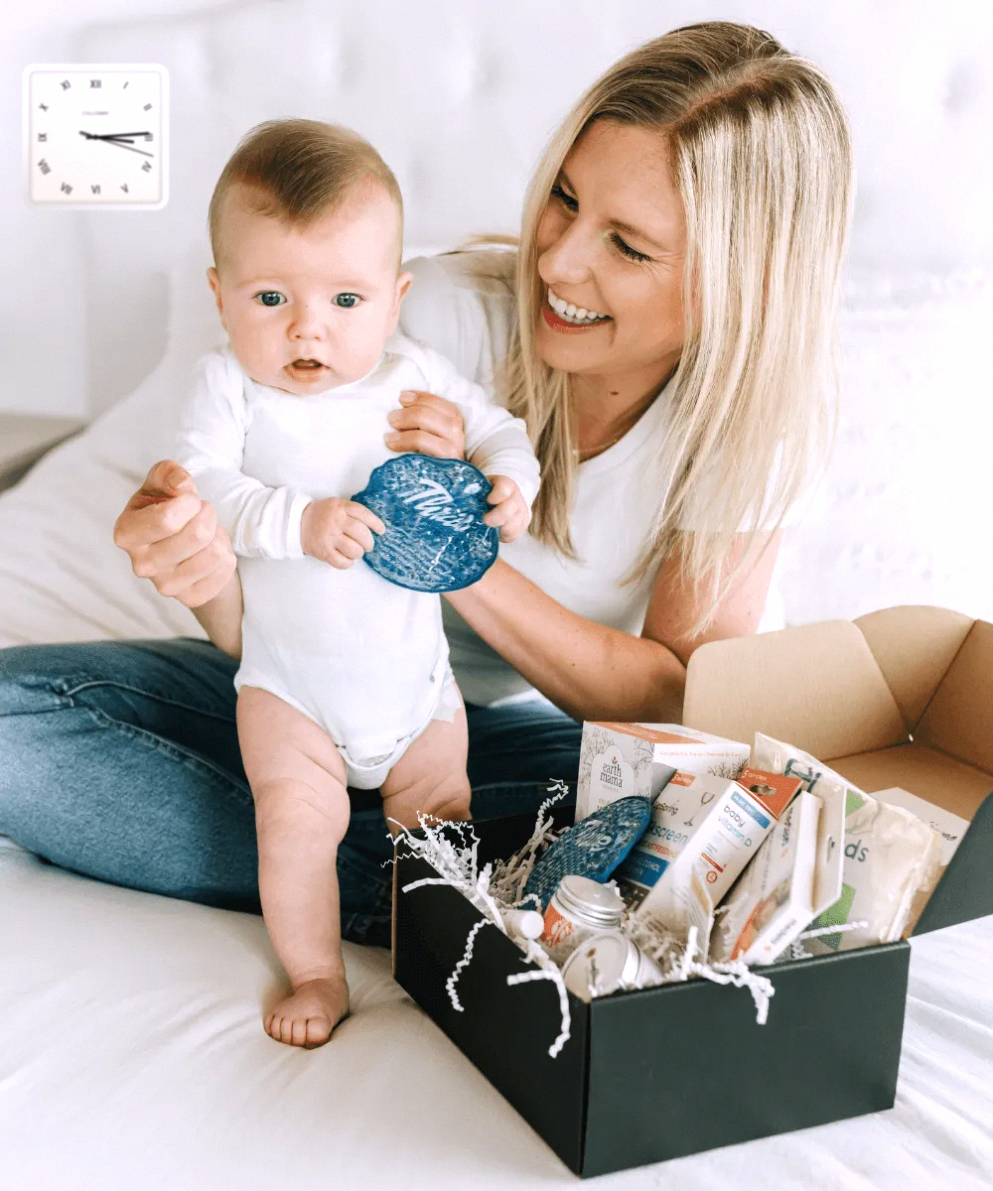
3:14:18
